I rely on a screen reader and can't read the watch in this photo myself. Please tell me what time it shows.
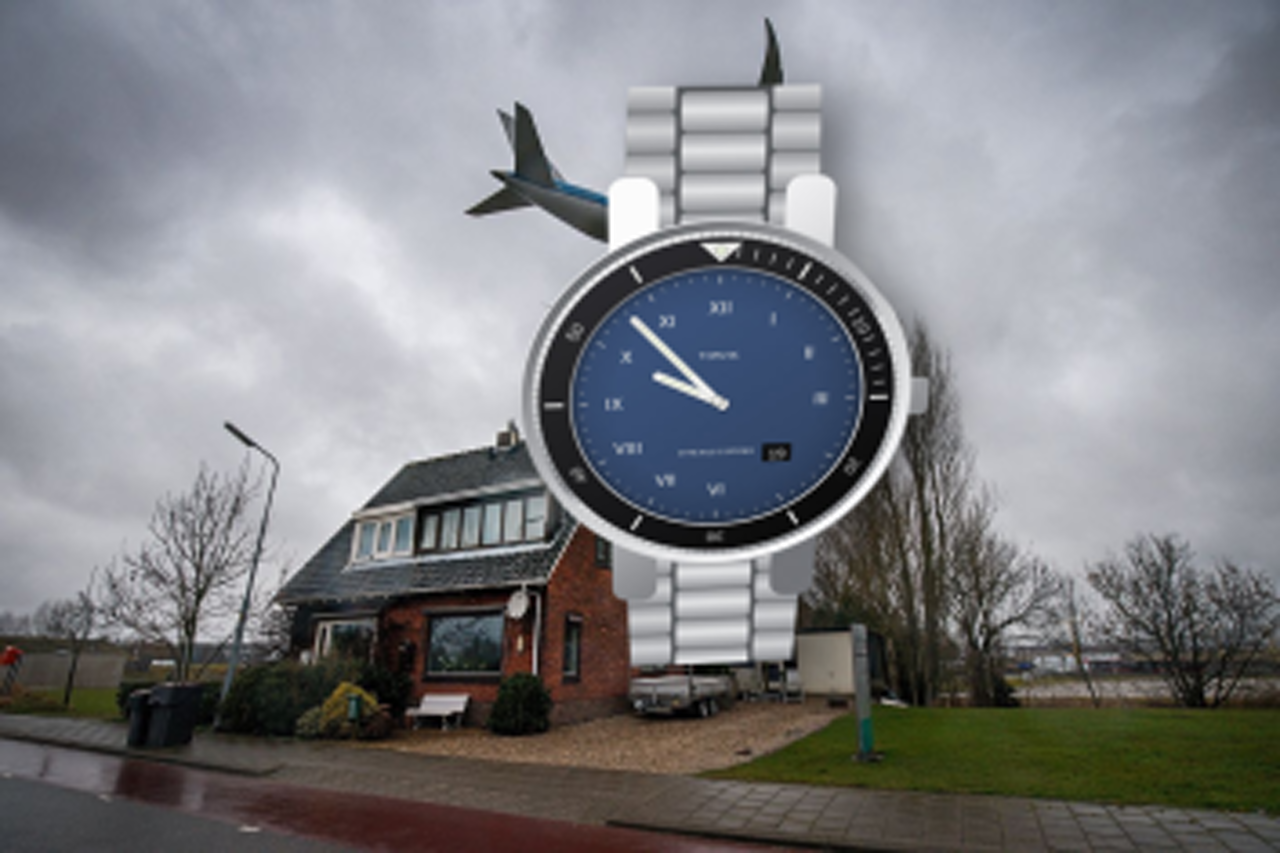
9:53
